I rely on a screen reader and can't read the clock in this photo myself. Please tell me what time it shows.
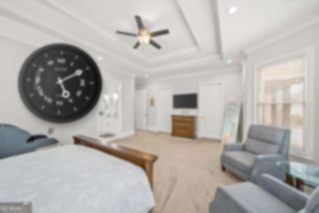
5:10
